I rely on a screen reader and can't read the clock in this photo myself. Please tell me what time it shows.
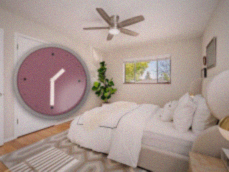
1:30
